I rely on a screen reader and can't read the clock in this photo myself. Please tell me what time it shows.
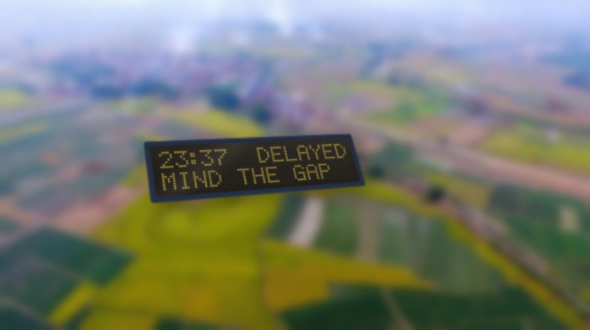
23:37
